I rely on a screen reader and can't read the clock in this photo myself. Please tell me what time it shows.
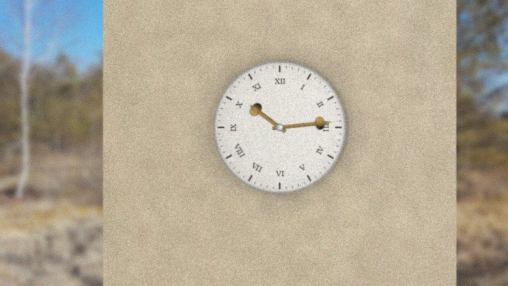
10:14
